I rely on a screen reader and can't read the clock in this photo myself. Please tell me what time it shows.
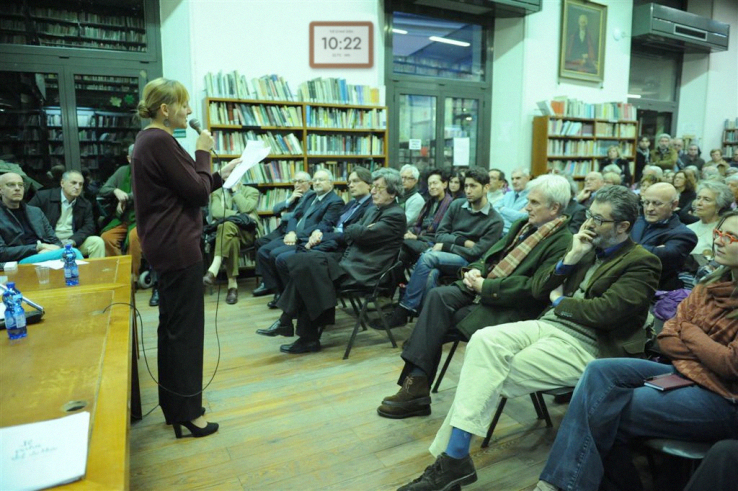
10:22
